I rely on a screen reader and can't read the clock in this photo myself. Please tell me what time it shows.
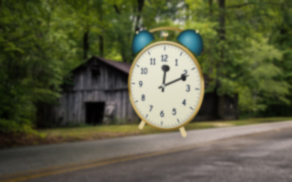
12:11
